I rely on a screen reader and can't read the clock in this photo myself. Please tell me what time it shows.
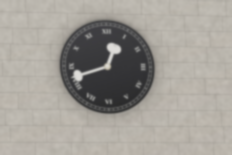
12:42
